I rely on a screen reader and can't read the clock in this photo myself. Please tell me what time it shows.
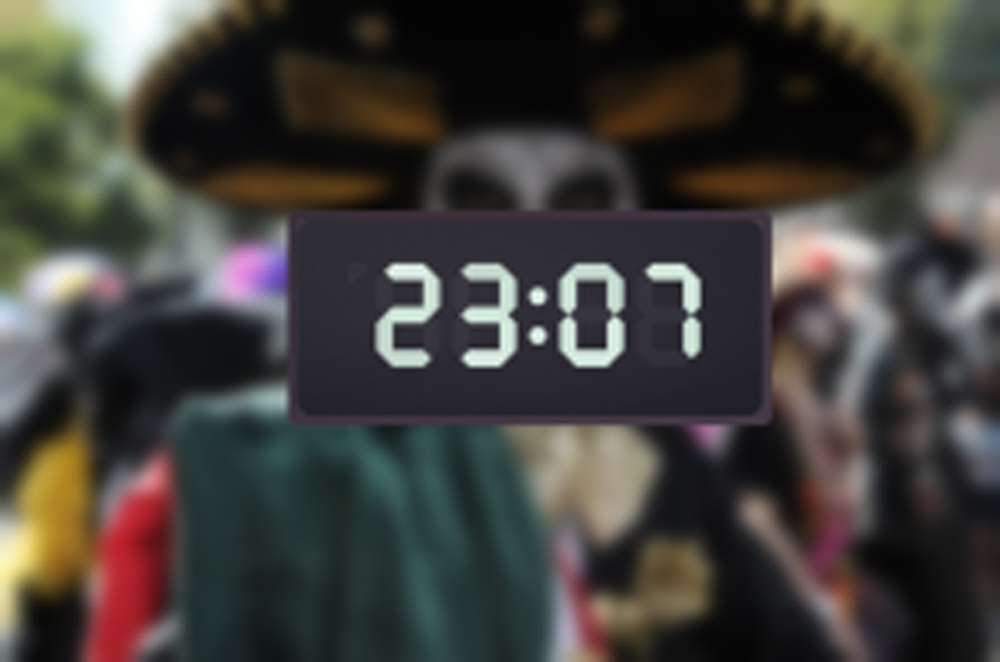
23:07
